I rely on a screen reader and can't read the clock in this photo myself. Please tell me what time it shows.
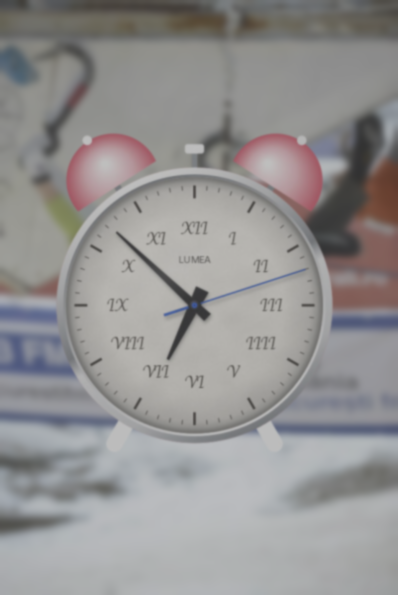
6:52:12
